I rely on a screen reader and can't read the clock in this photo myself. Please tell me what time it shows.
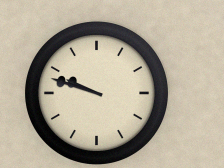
9:48
